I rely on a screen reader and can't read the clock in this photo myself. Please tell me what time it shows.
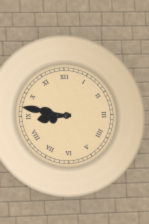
8:47
